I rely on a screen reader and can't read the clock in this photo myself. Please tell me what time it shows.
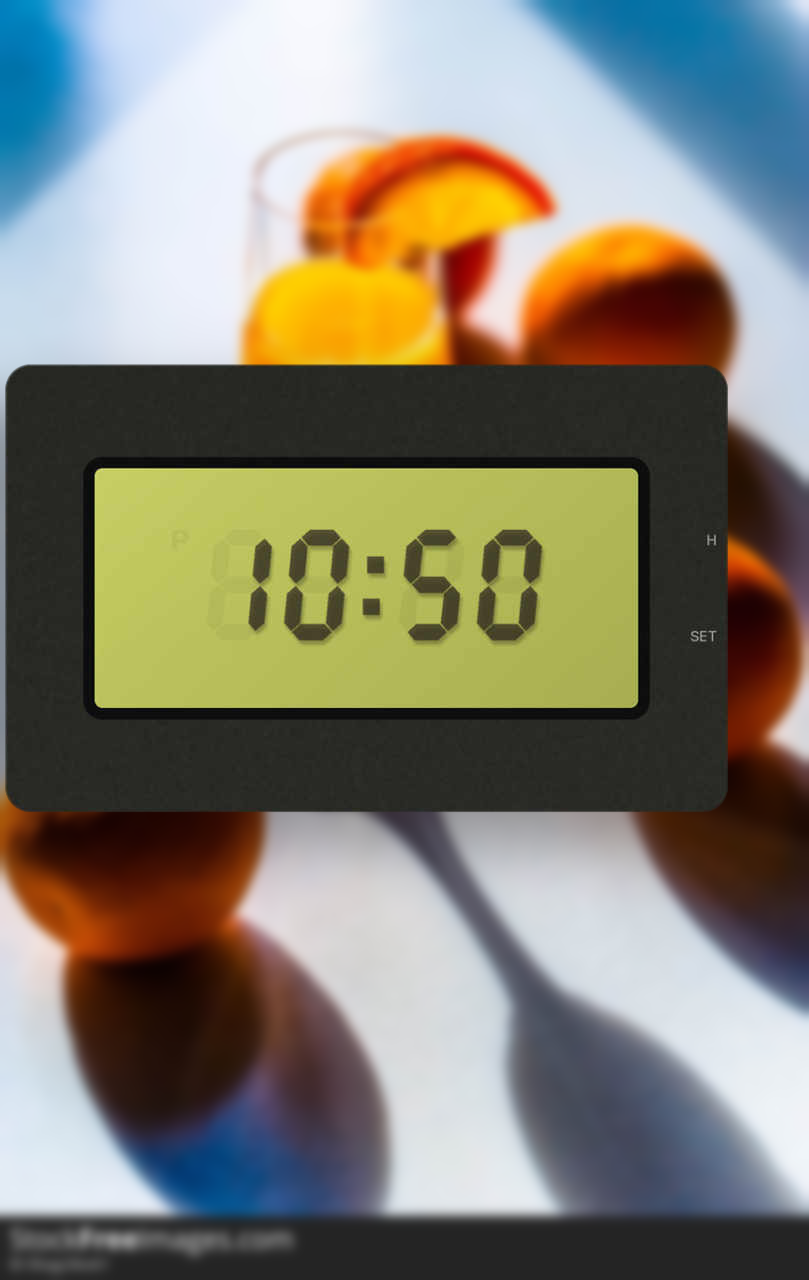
10:50
